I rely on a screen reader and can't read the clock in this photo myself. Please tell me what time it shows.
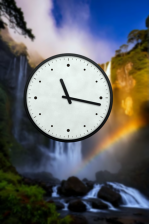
11:17
